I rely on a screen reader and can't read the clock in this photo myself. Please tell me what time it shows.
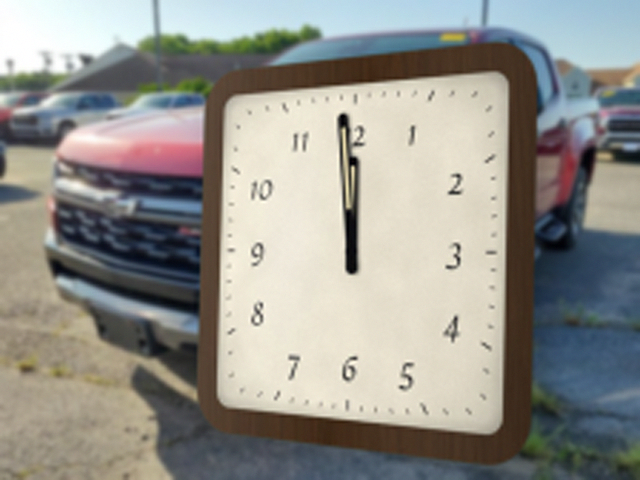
11:59
